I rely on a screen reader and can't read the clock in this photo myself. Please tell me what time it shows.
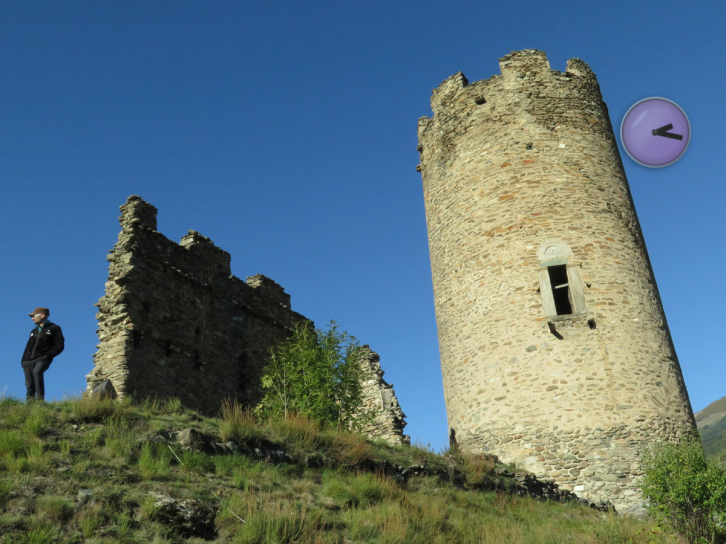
2:17
